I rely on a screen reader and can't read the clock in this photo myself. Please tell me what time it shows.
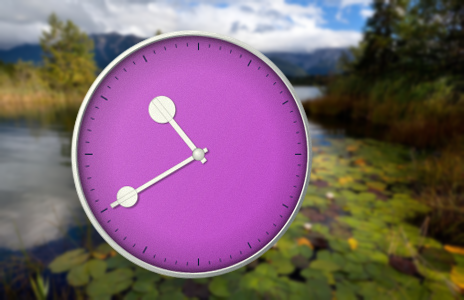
10:40
